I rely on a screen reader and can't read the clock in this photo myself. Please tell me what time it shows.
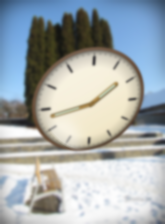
1:43
